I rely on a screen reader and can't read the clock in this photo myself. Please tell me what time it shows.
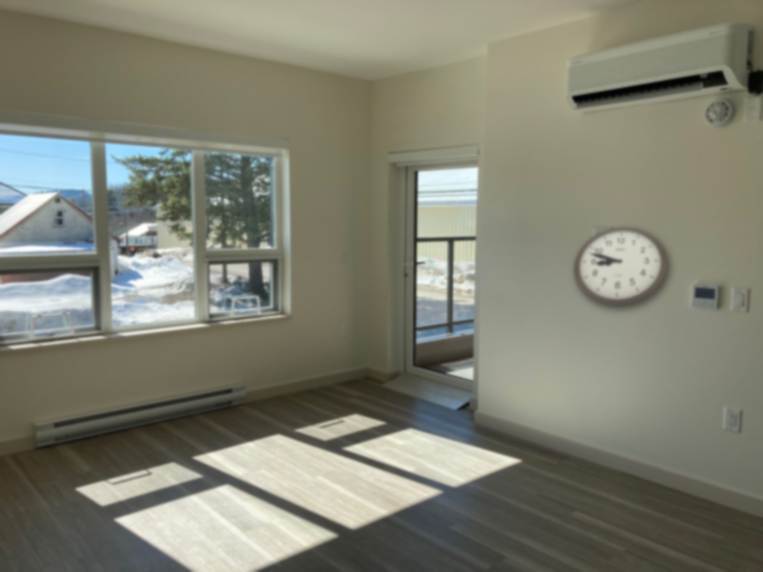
8:48
